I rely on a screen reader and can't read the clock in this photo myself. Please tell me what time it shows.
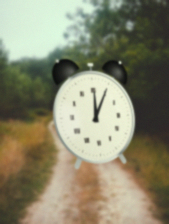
12:05
